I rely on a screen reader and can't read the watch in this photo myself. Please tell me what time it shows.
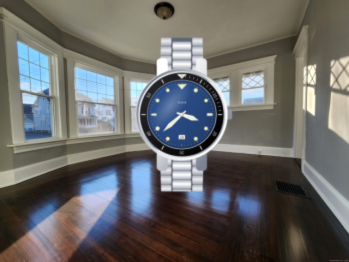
3:38
